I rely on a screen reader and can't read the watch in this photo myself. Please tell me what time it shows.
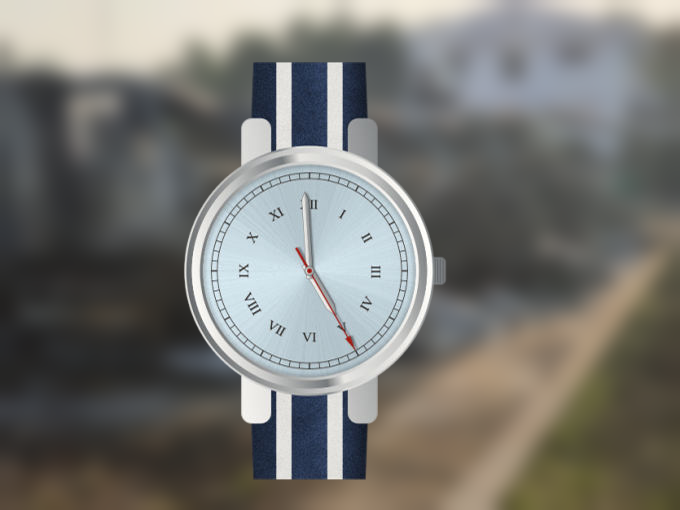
4:59:25
